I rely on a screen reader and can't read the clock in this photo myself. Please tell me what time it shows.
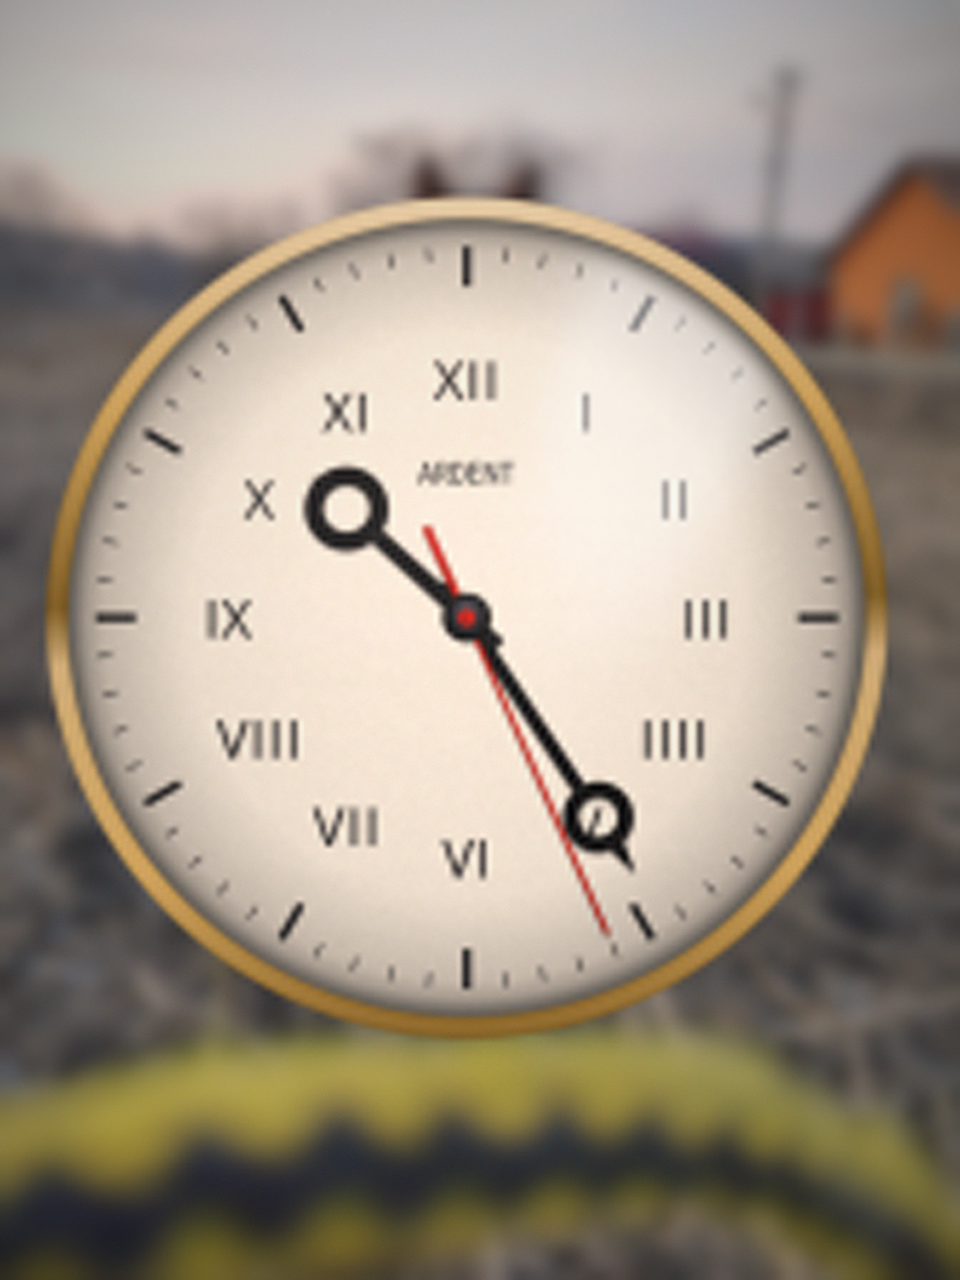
10:24:26
